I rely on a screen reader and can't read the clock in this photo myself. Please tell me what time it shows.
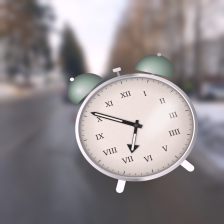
6:51
